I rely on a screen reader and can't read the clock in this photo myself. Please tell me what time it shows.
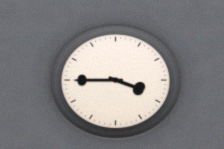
3:45
